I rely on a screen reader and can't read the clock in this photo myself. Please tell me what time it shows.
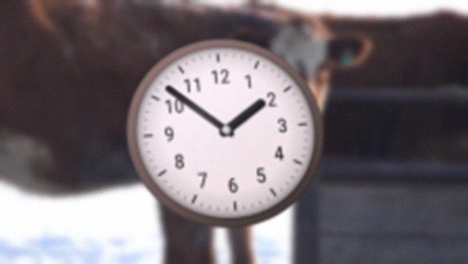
1:52
